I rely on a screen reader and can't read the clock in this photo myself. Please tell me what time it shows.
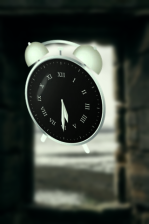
5:30
